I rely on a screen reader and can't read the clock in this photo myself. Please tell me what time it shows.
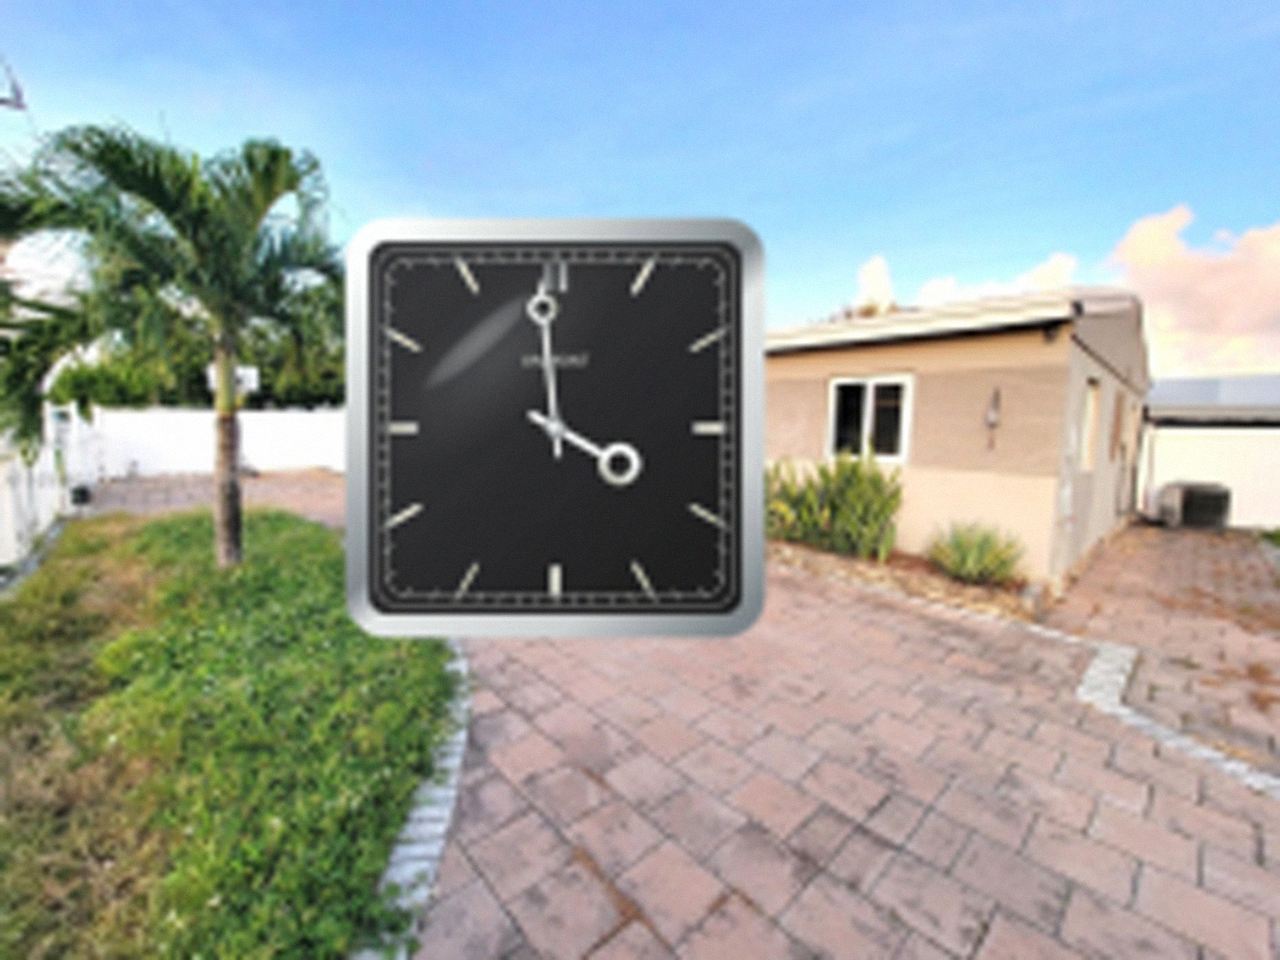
3:59
